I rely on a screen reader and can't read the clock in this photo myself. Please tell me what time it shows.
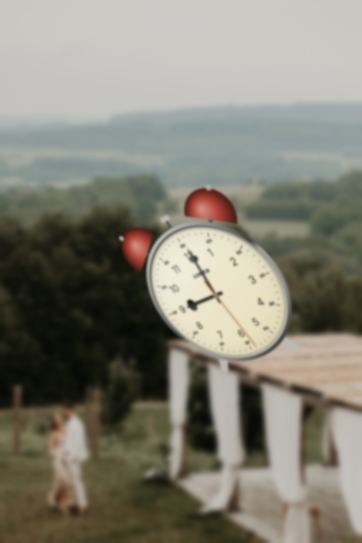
9:00:29
